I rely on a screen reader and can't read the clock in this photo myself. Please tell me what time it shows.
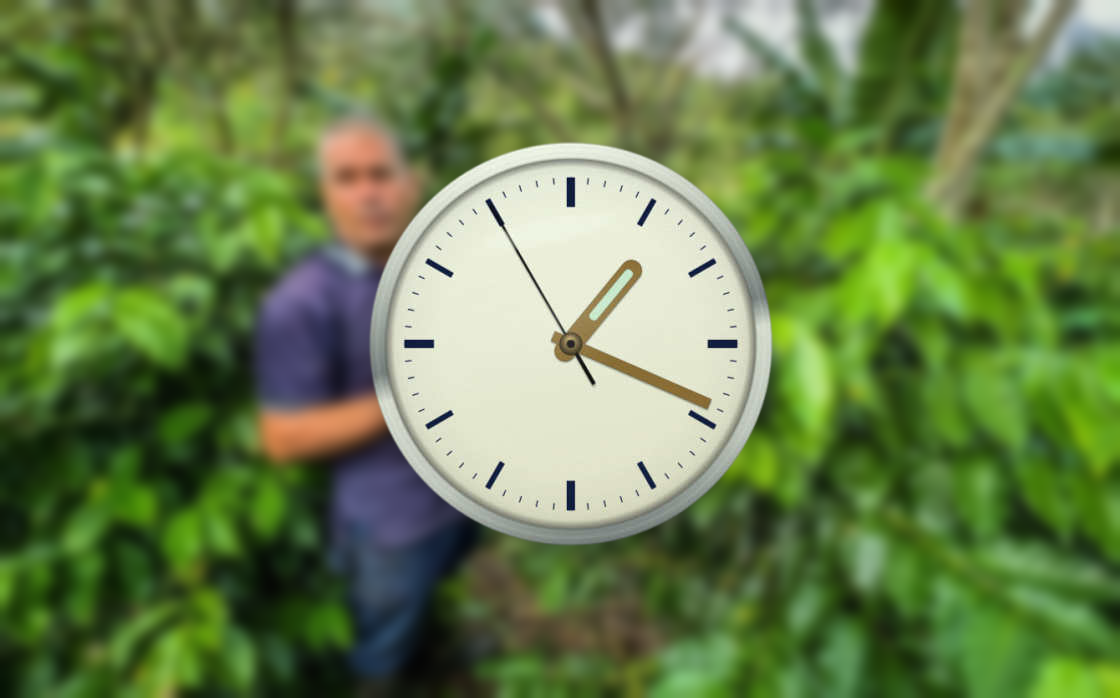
1:18:55
